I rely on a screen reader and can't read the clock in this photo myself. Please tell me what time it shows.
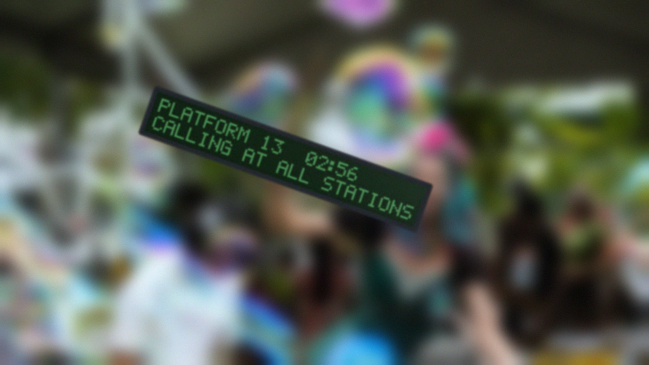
2:56
